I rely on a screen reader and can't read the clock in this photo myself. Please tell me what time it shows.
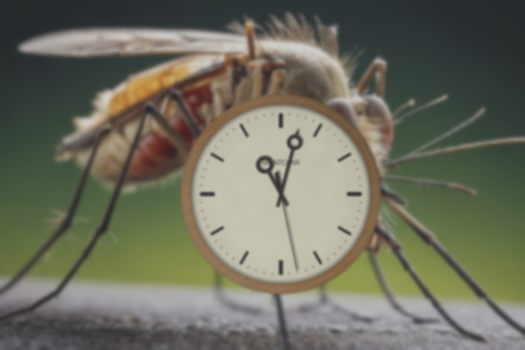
11:02:28
